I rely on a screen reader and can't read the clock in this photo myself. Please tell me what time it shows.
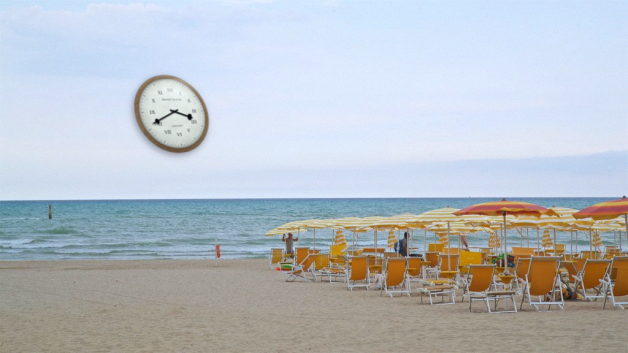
3:41
